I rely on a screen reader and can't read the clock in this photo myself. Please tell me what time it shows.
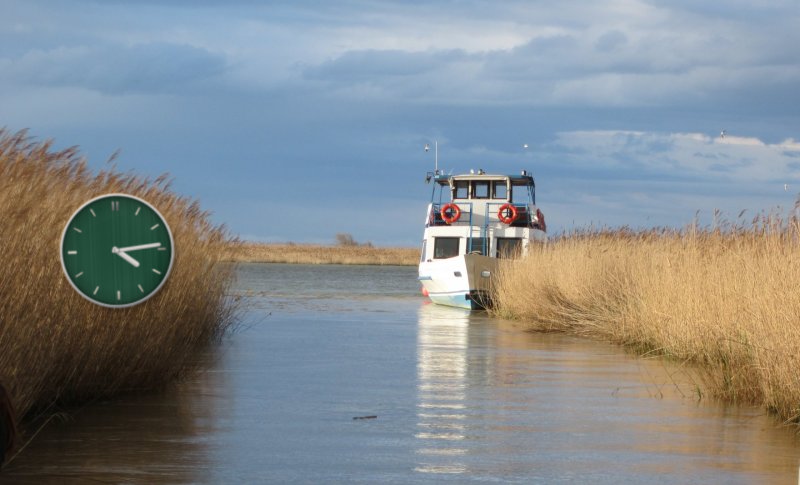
4:14
